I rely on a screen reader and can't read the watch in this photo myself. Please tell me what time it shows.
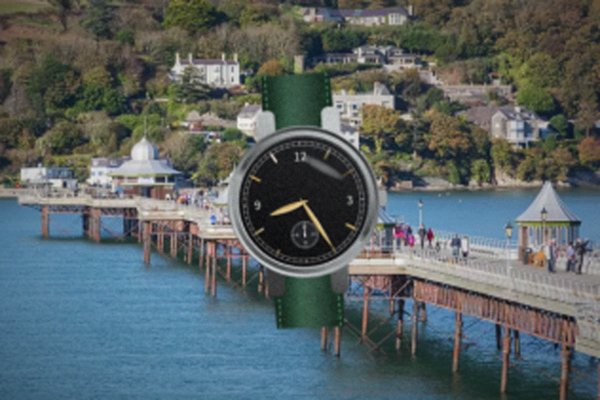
8:25
